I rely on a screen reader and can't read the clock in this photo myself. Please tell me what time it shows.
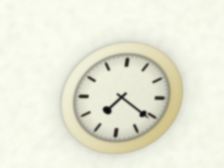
7:21
